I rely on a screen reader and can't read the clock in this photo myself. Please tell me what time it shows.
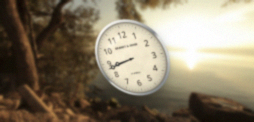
8:43
